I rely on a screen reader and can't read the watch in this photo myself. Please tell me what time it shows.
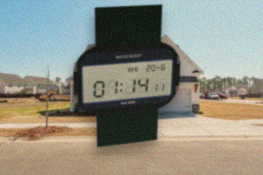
1:14
